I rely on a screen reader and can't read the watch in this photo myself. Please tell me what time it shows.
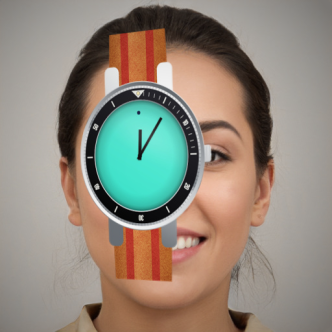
12:06
